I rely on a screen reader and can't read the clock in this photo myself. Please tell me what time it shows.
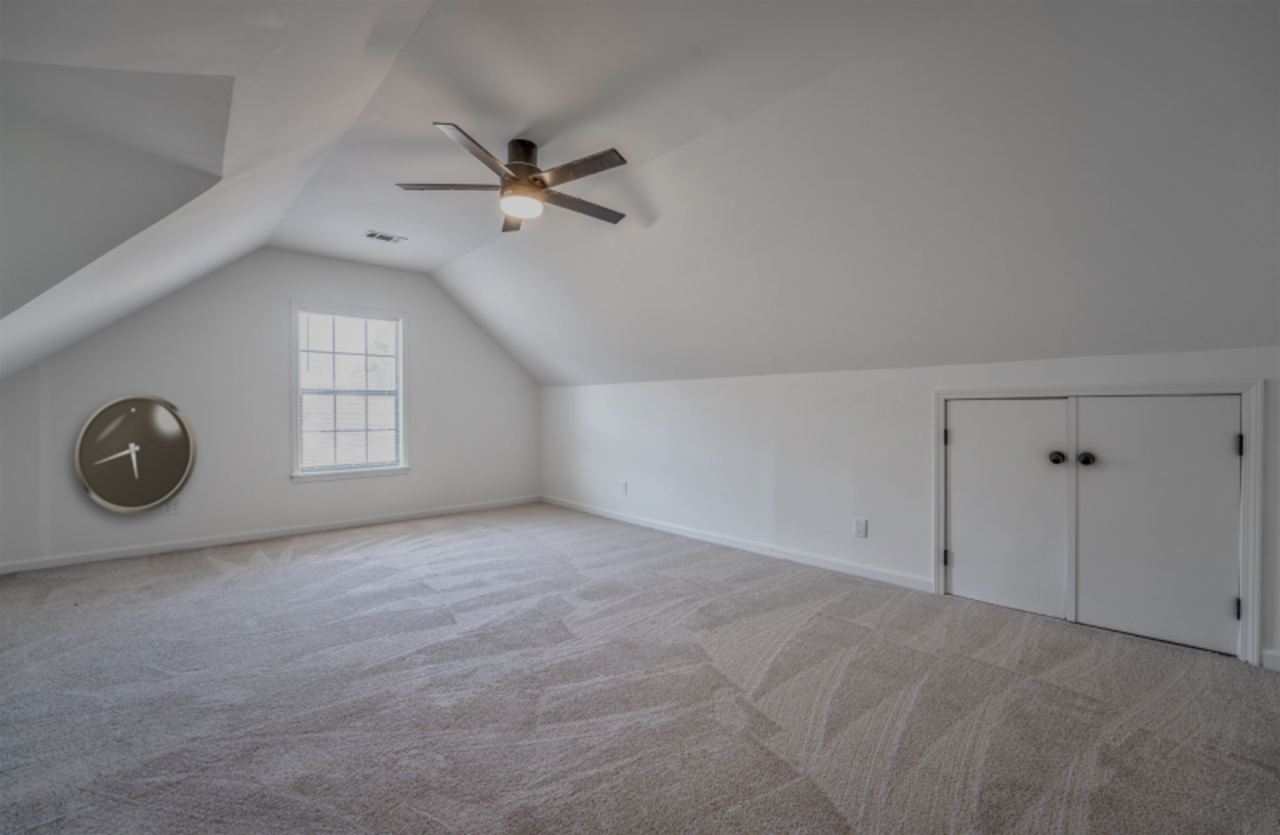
5:42
